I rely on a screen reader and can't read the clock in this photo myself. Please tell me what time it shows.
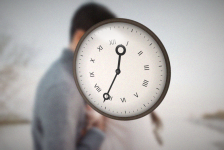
12:36
